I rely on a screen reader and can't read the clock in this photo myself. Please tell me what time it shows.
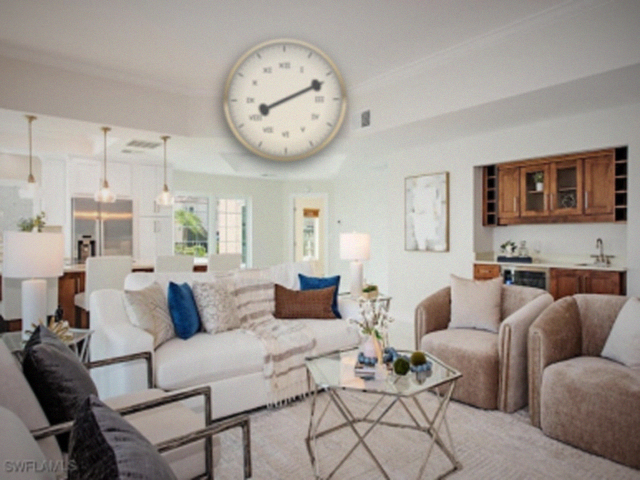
8:11
